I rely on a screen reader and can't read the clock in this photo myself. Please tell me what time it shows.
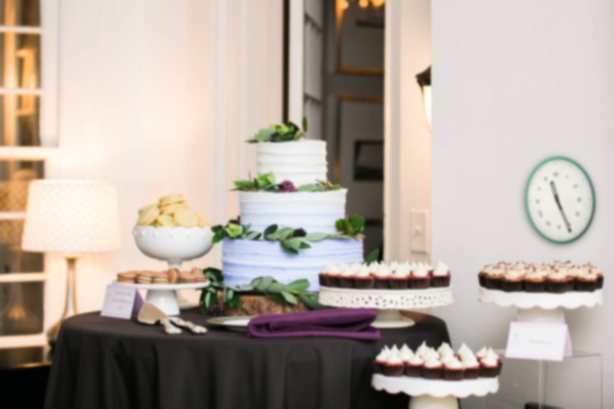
11:26
